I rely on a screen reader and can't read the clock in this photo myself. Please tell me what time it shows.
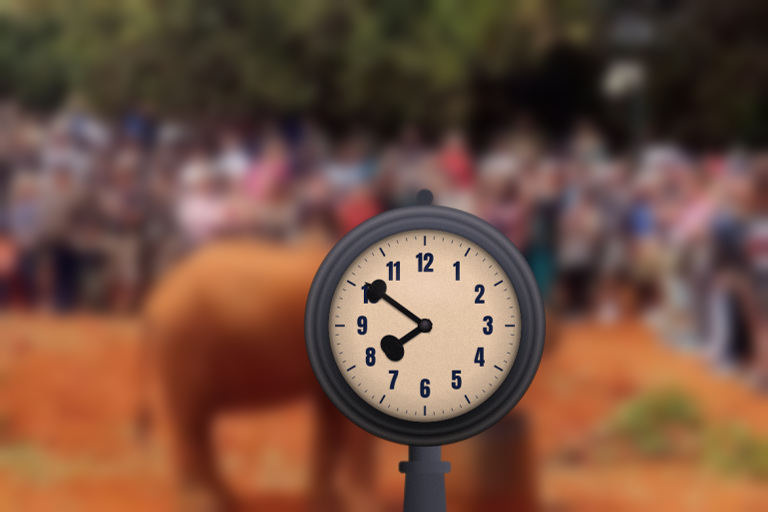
7:51
